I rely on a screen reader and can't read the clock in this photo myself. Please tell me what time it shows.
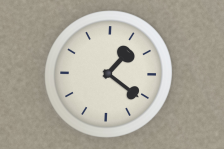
1:21
